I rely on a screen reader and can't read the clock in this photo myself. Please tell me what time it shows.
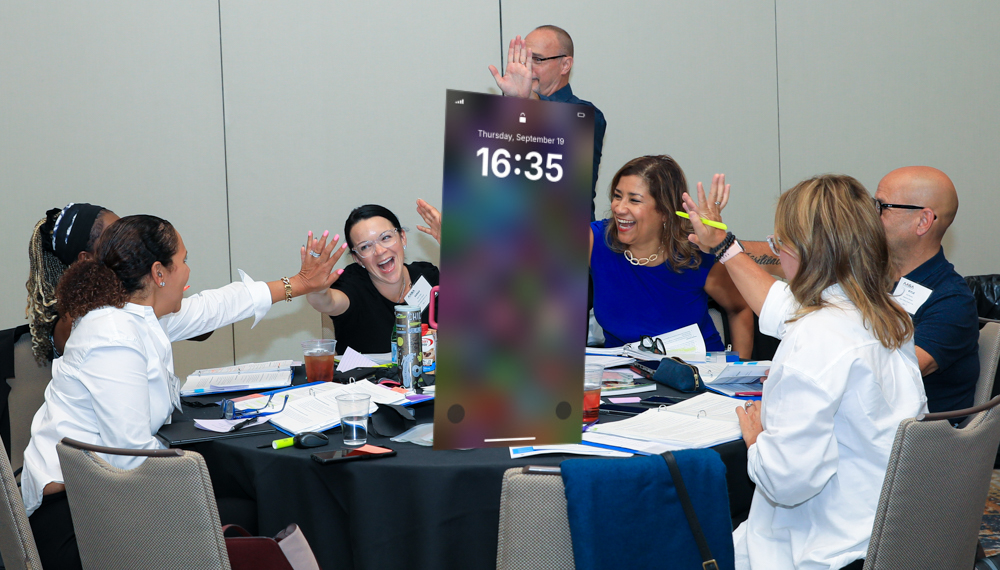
16:35
